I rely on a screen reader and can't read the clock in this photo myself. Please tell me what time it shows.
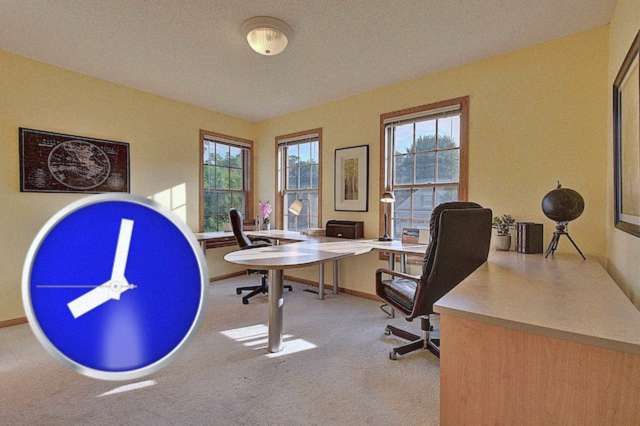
8:01:45
